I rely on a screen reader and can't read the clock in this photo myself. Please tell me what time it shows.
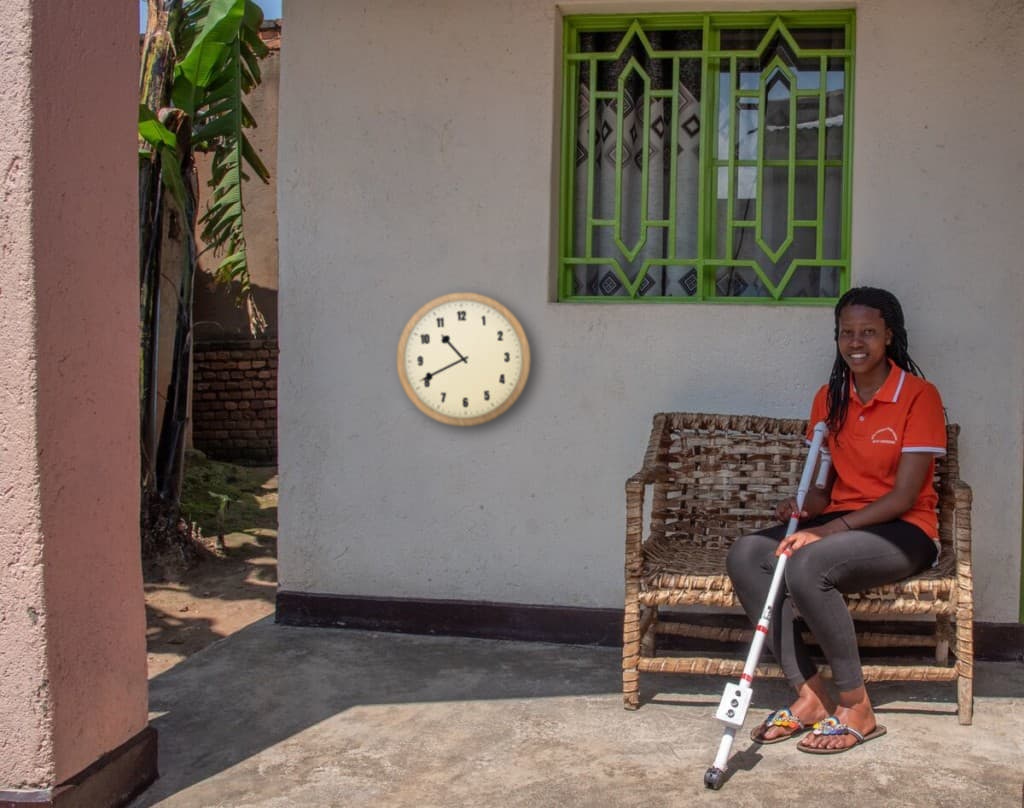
10:41
